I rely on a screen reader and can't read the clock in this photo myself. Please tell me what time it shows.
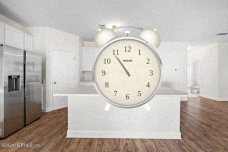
10:54
